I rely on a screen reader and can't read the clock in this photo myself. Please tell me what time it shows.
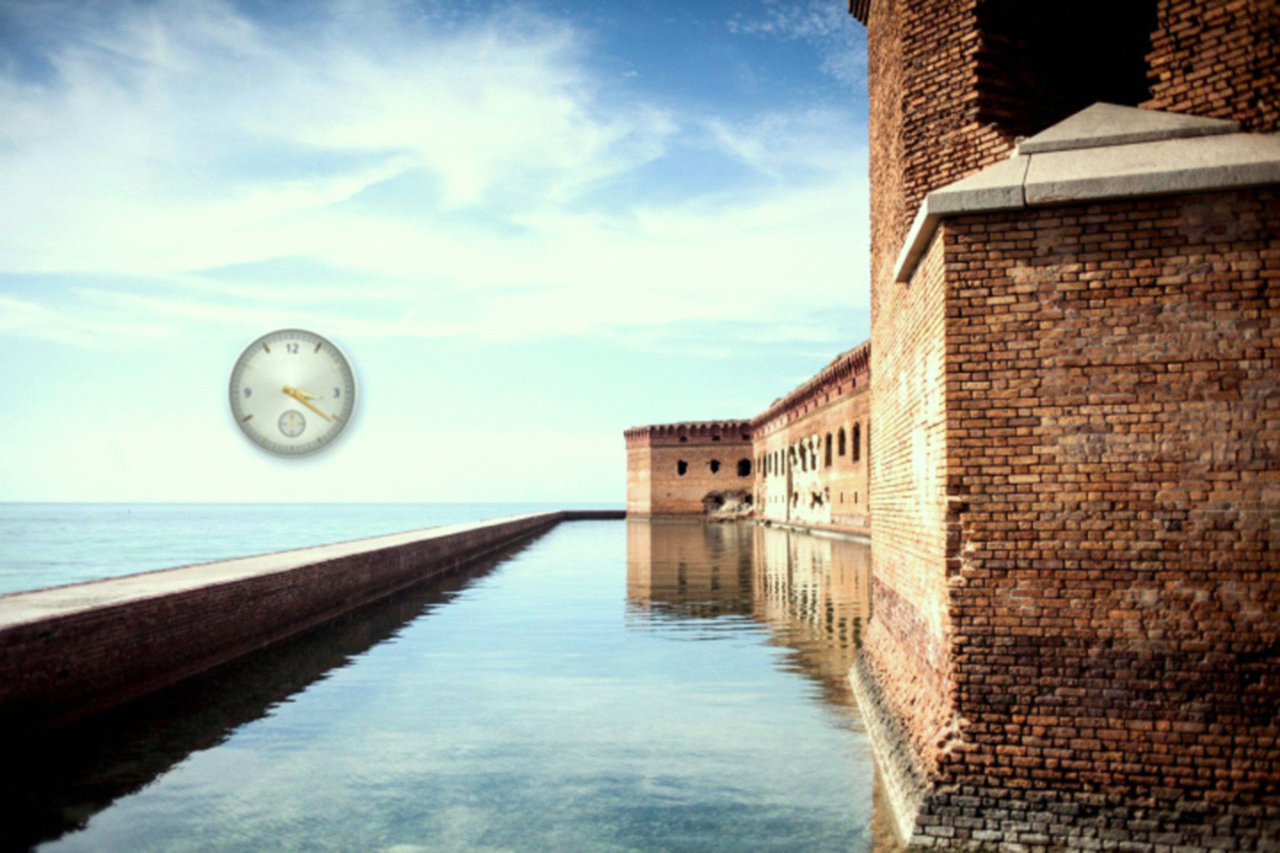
3:21
